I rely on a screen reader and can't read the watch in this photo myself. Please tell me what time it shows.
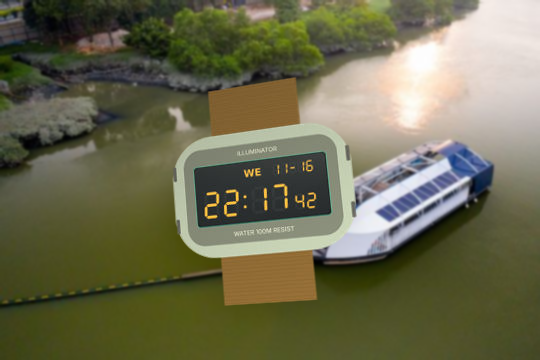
22:17:42
